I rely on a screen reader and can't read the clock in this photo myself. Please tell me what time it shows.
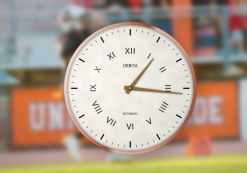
1:16
